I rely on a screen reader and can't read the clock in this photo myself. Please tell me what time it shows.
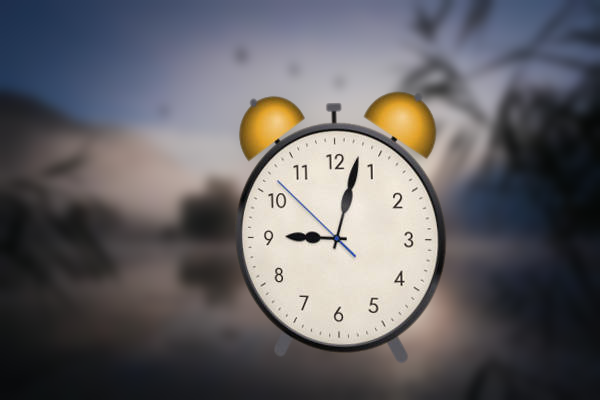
9:02:52
